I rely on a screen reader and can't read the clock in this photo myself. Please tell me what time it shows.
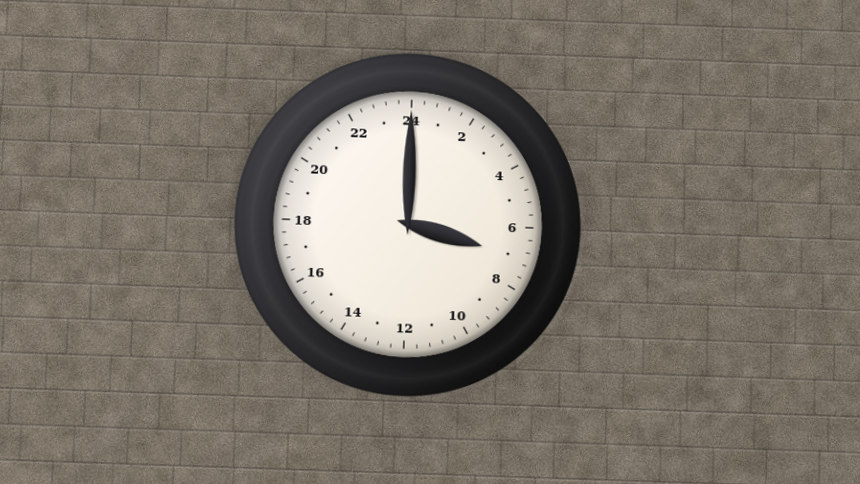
7:00
